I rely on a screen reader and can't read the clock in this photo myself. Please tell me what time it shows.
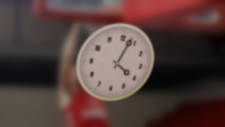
4:03
